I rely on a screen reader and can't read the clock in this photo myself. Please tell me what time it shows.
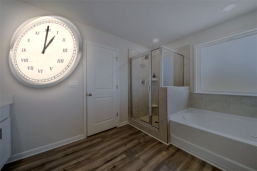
1:00
